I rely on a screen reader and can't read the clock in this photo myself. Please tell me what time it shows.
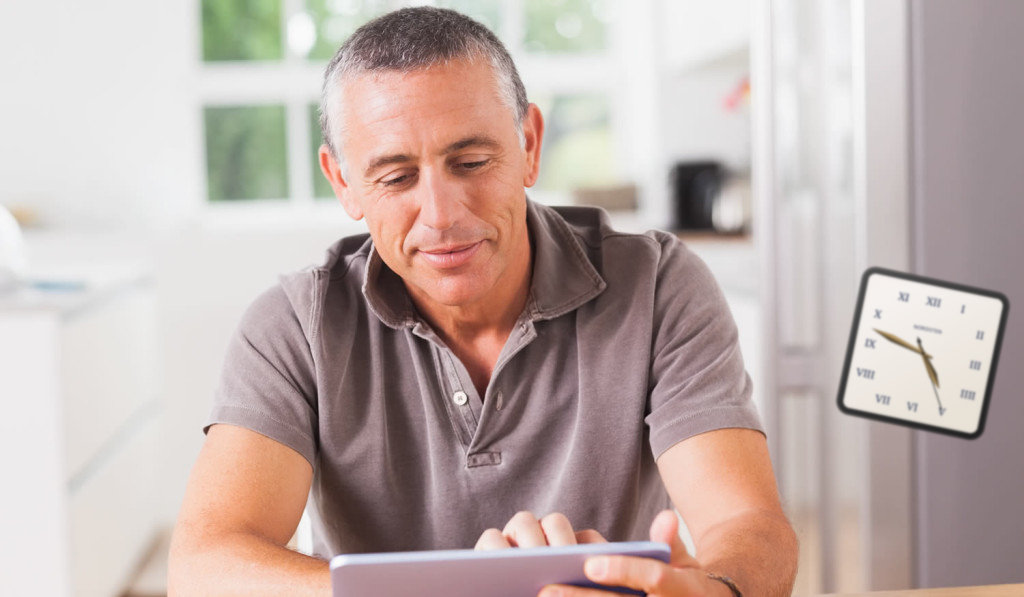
4:47:25
